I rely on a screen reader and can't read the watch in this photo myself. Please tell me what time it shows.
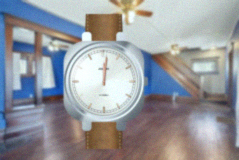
12:01
